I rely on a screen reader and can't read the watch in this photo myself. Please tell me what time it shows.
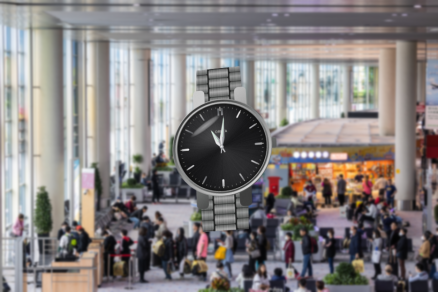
11:01
